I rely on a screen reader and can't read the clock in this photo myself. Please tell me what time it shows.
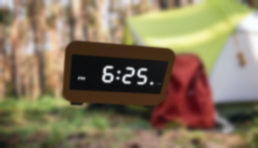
6:25
